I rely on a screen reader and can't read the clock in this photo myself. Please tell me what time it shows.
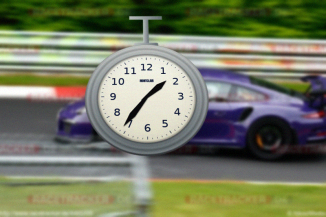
1:36
